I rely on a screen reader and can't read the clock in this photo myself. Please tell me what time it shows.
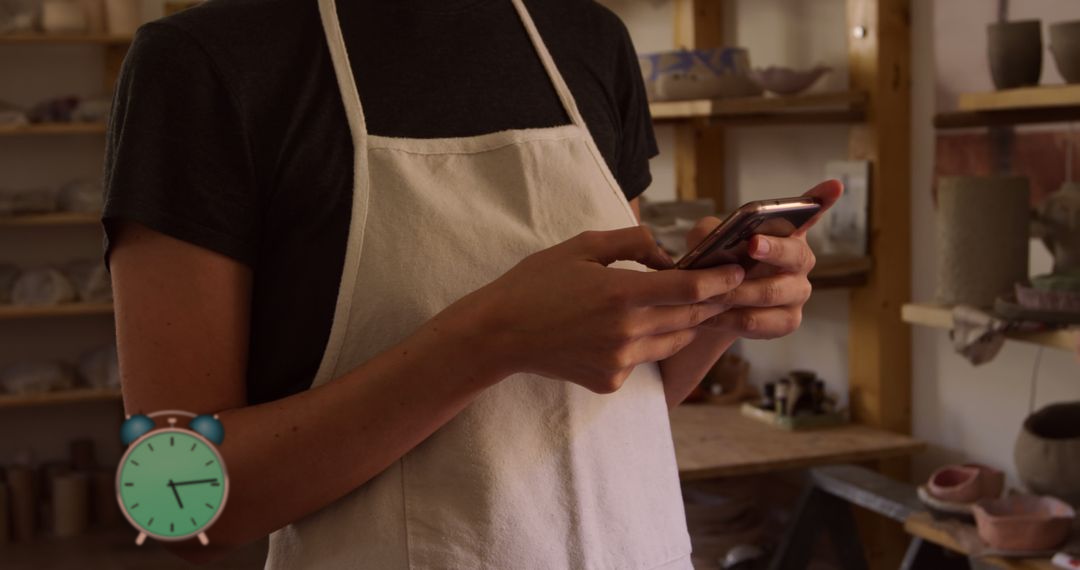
5:14
